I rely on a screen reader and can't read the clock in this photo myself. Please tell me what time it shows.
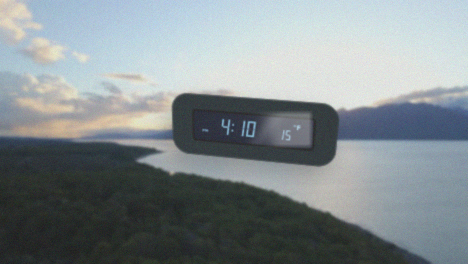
4:10
